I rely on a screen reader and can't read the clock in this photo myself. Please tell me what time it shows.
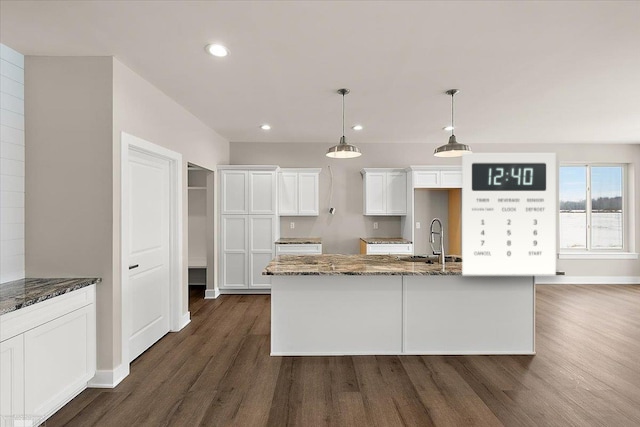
12:40
